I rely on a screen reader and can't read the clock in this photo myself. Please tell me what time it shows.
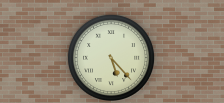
5:23
